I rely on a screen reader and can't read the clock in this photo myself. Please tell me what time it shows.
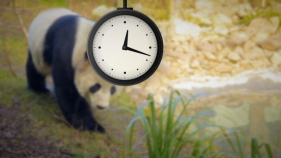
12:18
